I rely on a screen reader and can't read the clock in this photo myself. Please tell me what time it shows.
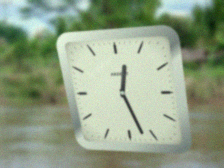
12:27
